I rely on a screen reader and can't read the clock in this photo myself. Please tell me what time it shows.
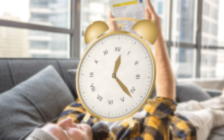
12:22
